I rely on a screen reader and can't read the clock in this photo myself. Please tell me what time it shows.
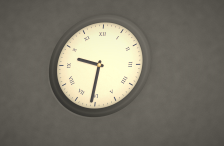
9:31
